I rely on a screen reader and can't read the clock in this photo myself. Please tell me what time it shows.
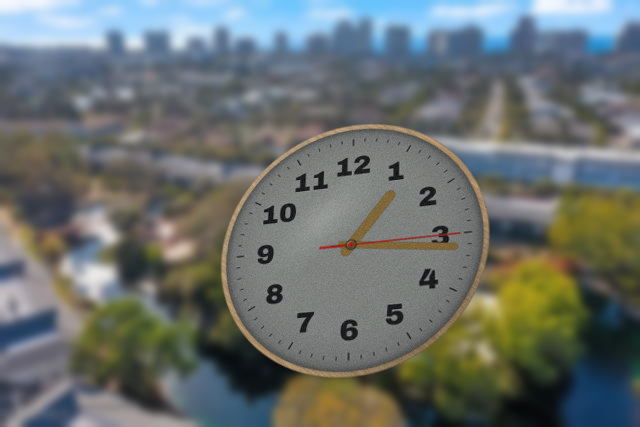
1:16:15
